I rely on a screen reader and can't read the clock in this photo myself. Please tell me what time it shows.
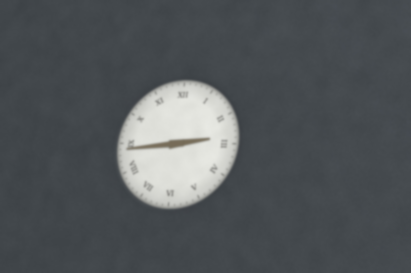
2:44
